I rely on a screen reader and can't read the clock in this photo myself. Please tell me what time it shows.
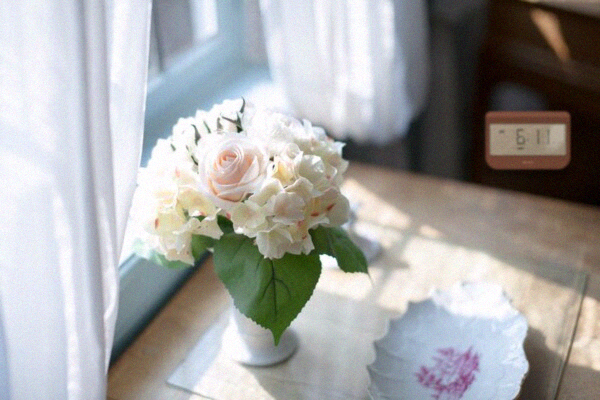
6:11
